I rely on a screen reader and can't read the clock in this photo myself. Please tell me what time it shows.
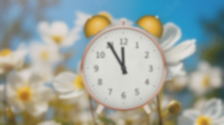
11:55
